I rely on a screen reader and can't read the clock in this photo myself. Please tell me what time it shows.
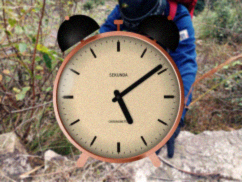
5:09
